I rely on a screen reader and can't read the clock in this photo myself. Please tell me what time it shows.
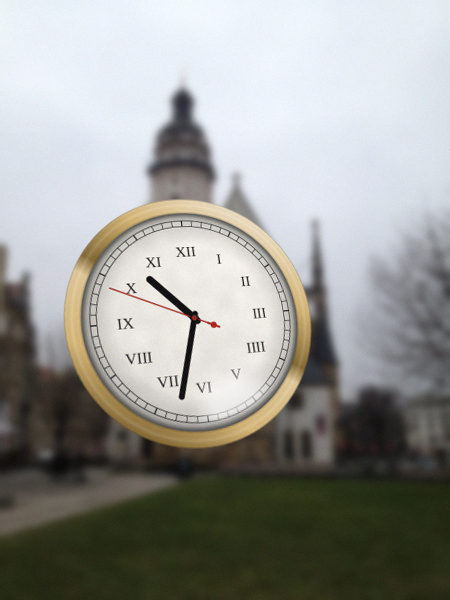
10:32:49
